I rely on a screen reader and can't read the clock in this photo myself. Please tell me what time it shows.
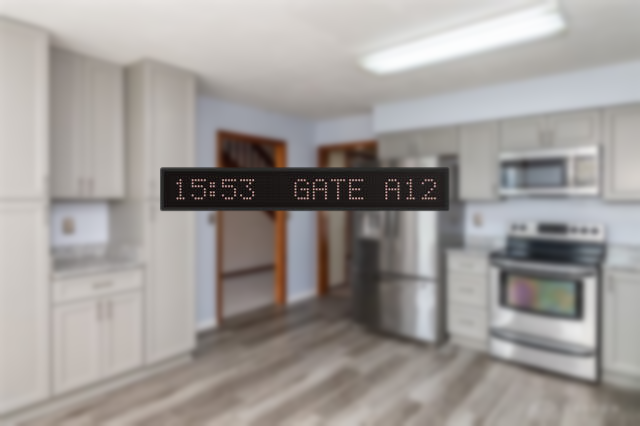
15:53
